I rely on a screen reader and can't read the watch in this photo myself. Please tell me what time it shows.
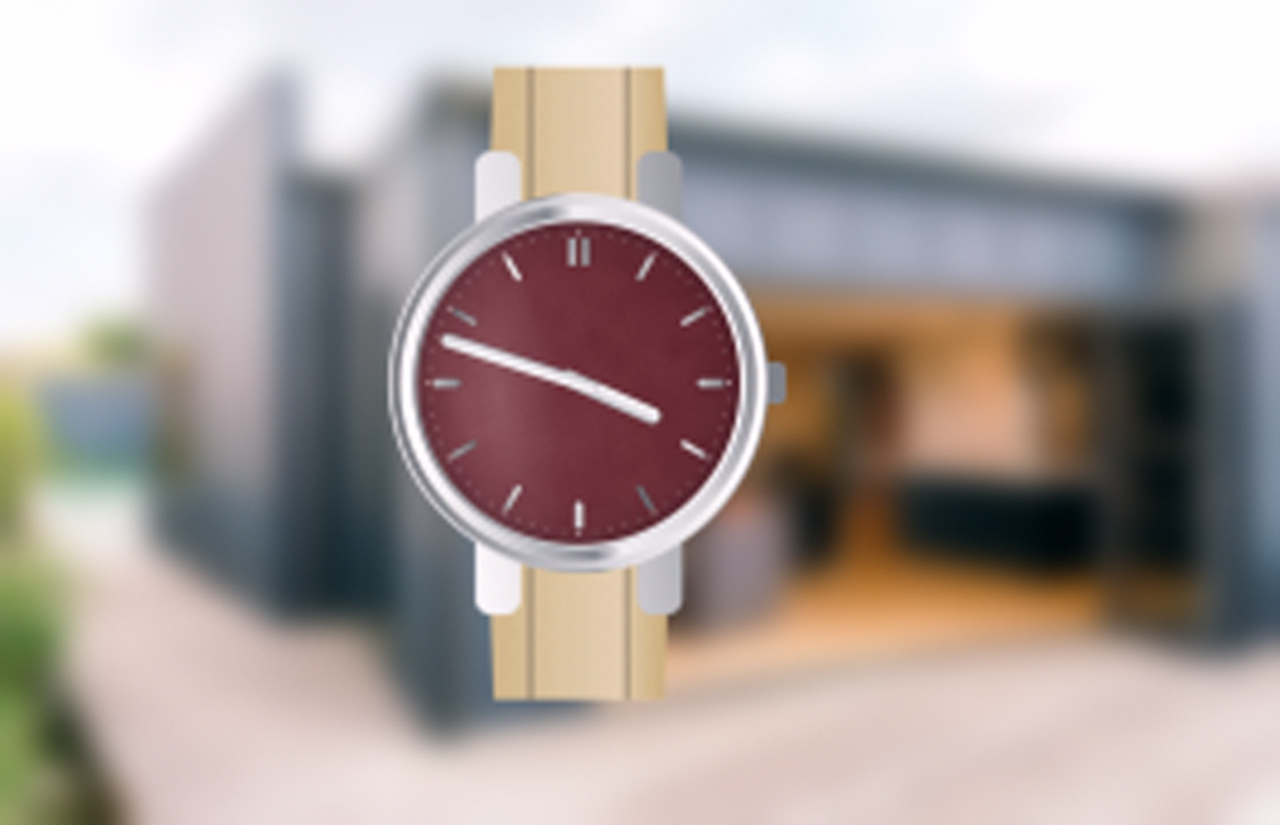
3:48
